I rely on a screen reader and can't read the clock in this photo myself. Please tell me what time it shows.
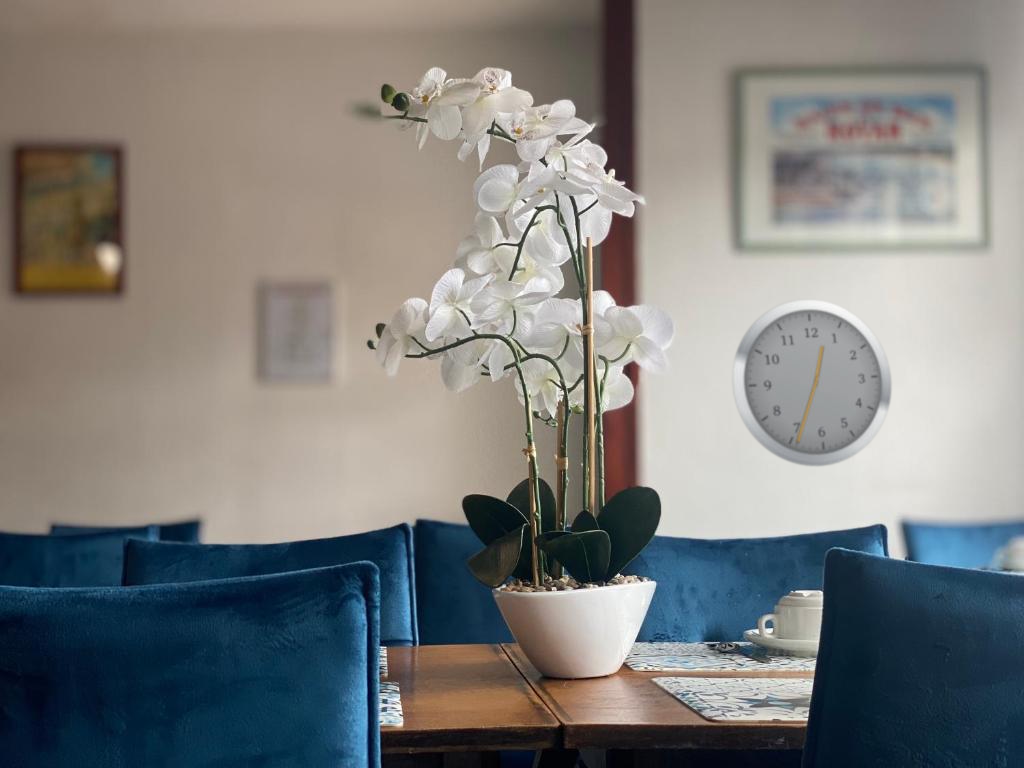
12:34
